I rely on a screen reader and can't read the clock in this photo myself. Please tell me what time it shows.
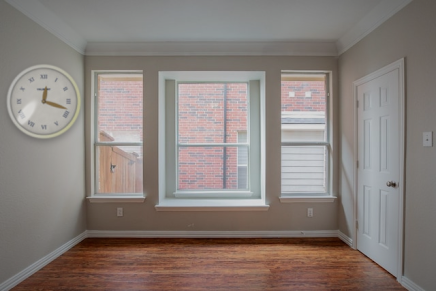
12:18
